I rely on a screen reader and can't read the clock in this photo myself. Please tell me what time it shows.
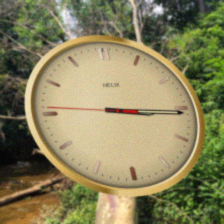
3:15:46
